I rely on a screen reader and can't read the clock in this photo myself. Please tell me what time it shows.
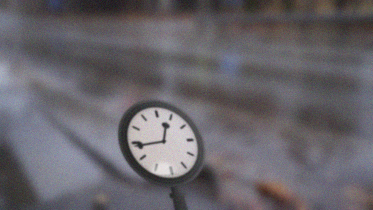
12:44
